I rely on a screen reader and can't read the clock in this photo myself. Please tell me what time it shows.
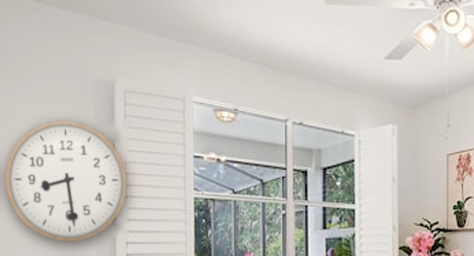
8:29
